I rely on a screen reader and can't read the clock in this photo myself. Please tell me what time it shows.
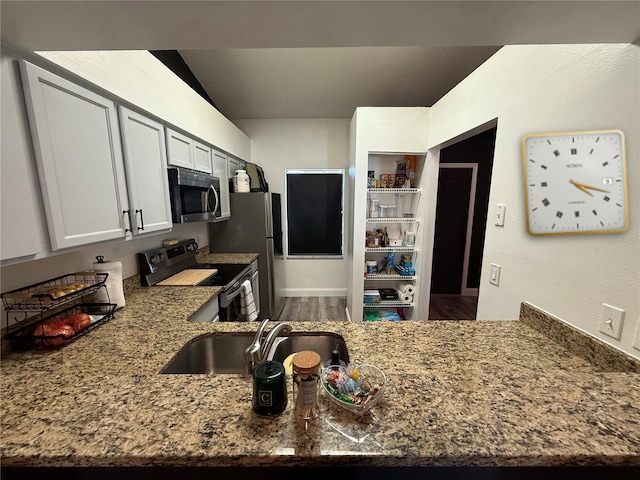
4:18
